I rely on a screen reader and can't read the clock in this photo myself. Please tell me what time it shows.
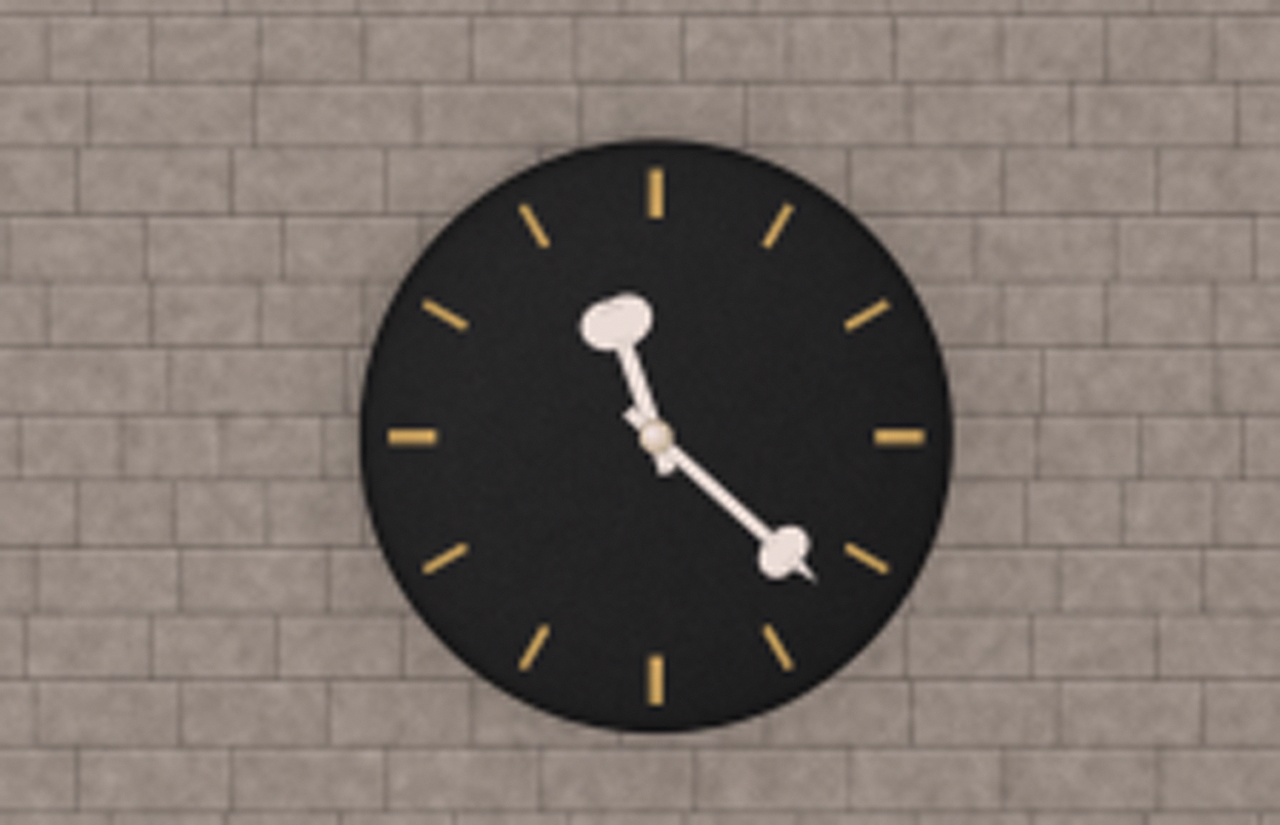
11:22
